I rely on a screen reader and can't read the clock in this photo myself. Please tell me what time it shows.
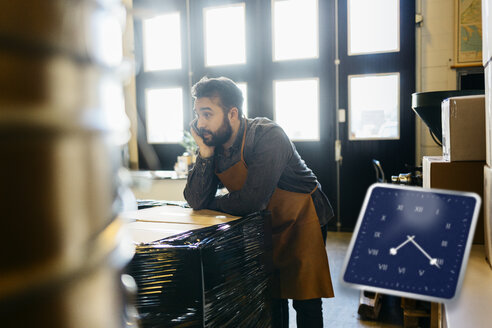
7:21
